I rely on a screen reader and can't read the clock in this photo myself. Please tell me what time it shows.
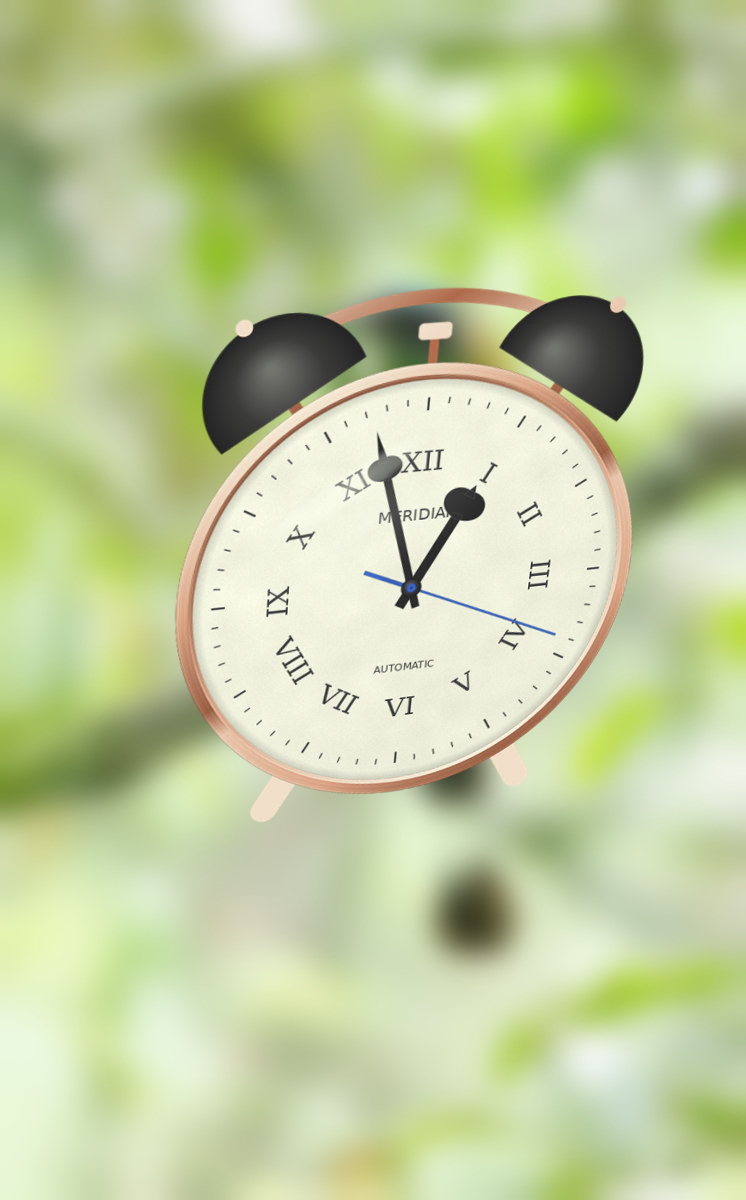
12:57:19
